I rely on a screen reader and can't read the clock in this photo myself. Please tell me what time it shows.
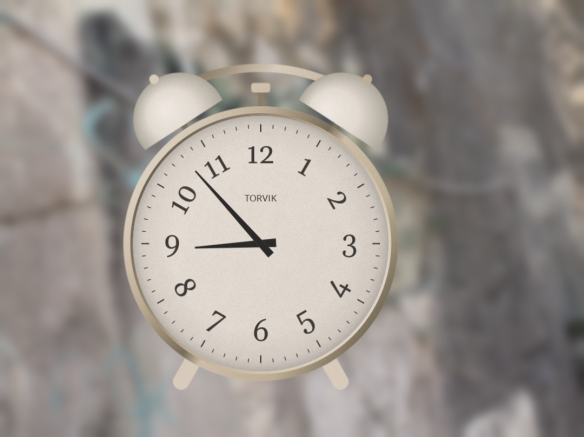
8:53
